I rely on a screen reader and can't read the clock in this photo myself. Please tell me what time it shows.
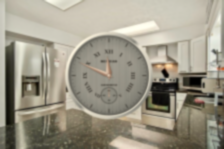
11:49
